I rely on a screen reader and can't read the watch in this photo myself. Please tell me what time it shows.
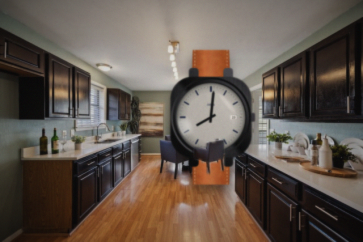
8:01
